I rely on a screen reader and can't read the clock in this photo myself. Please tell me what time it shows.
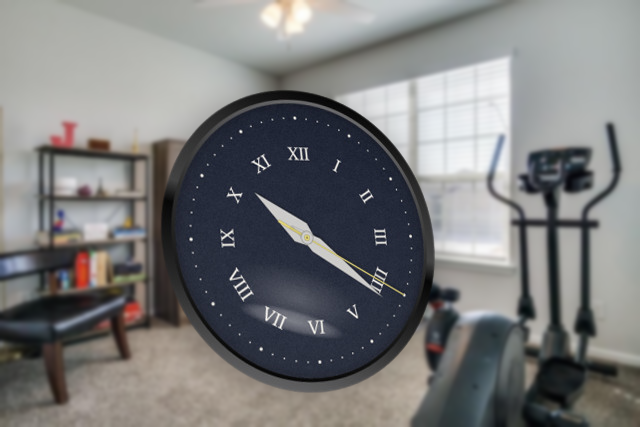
10:21:20
